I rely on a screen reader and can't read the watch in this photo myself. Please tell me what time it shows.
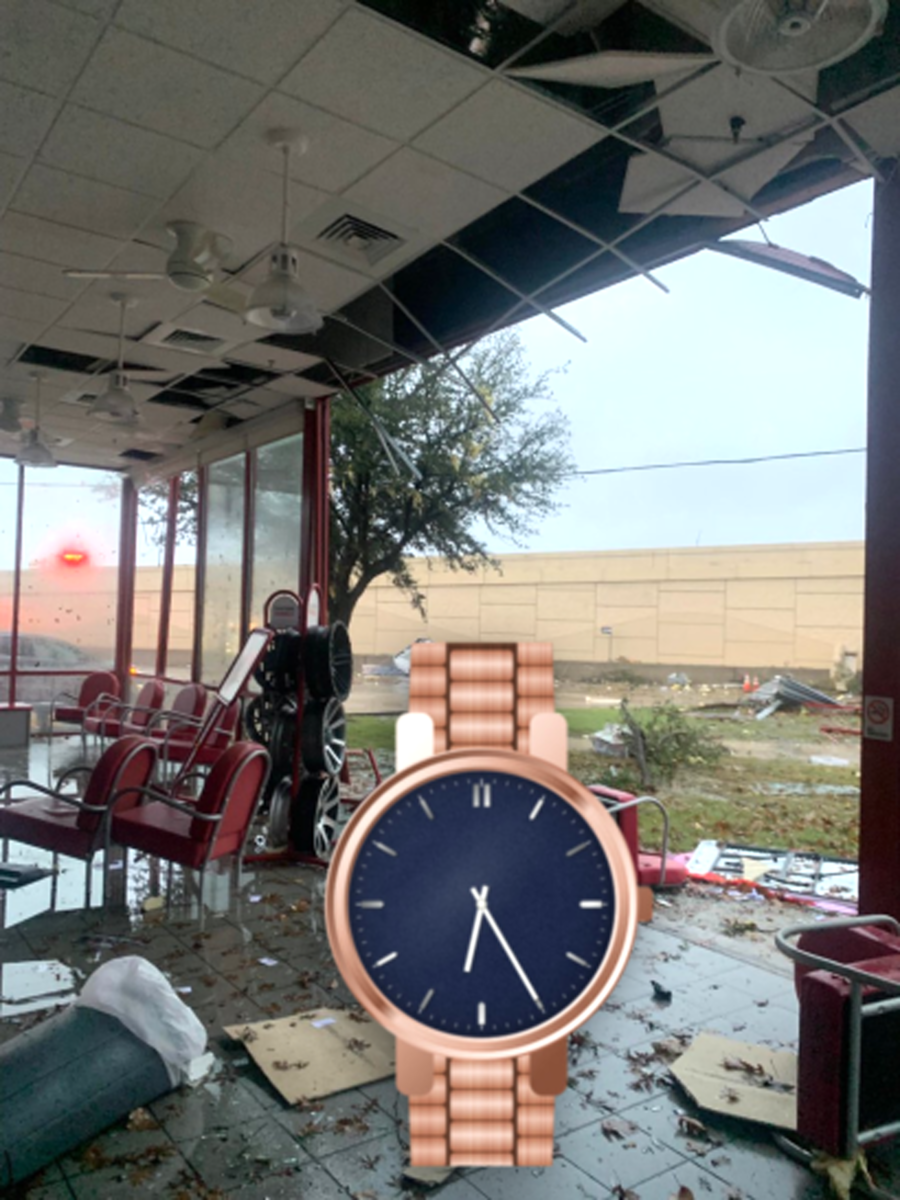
6:25
